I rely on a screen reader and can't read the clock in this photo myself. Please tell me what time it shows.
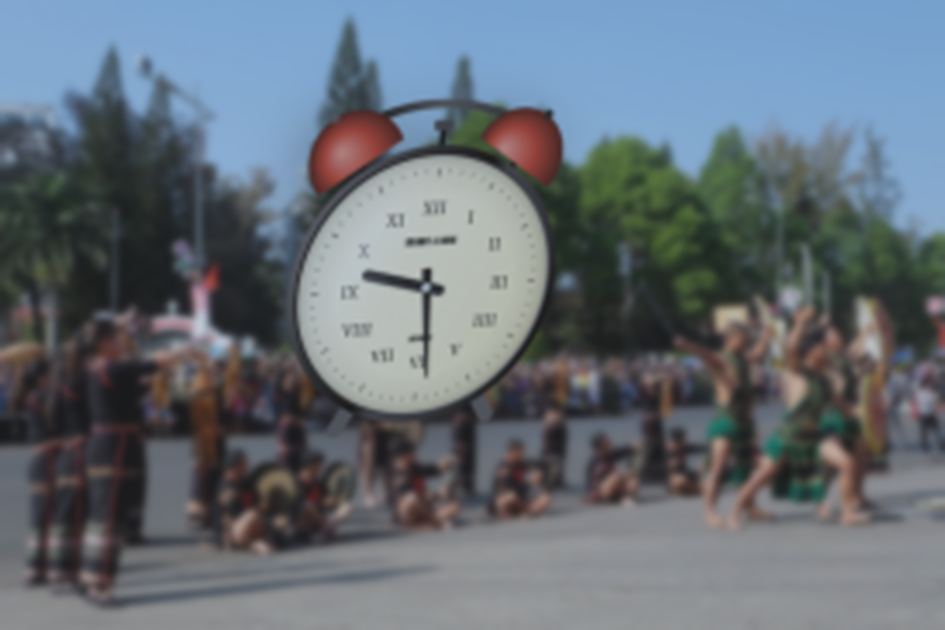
9:29
